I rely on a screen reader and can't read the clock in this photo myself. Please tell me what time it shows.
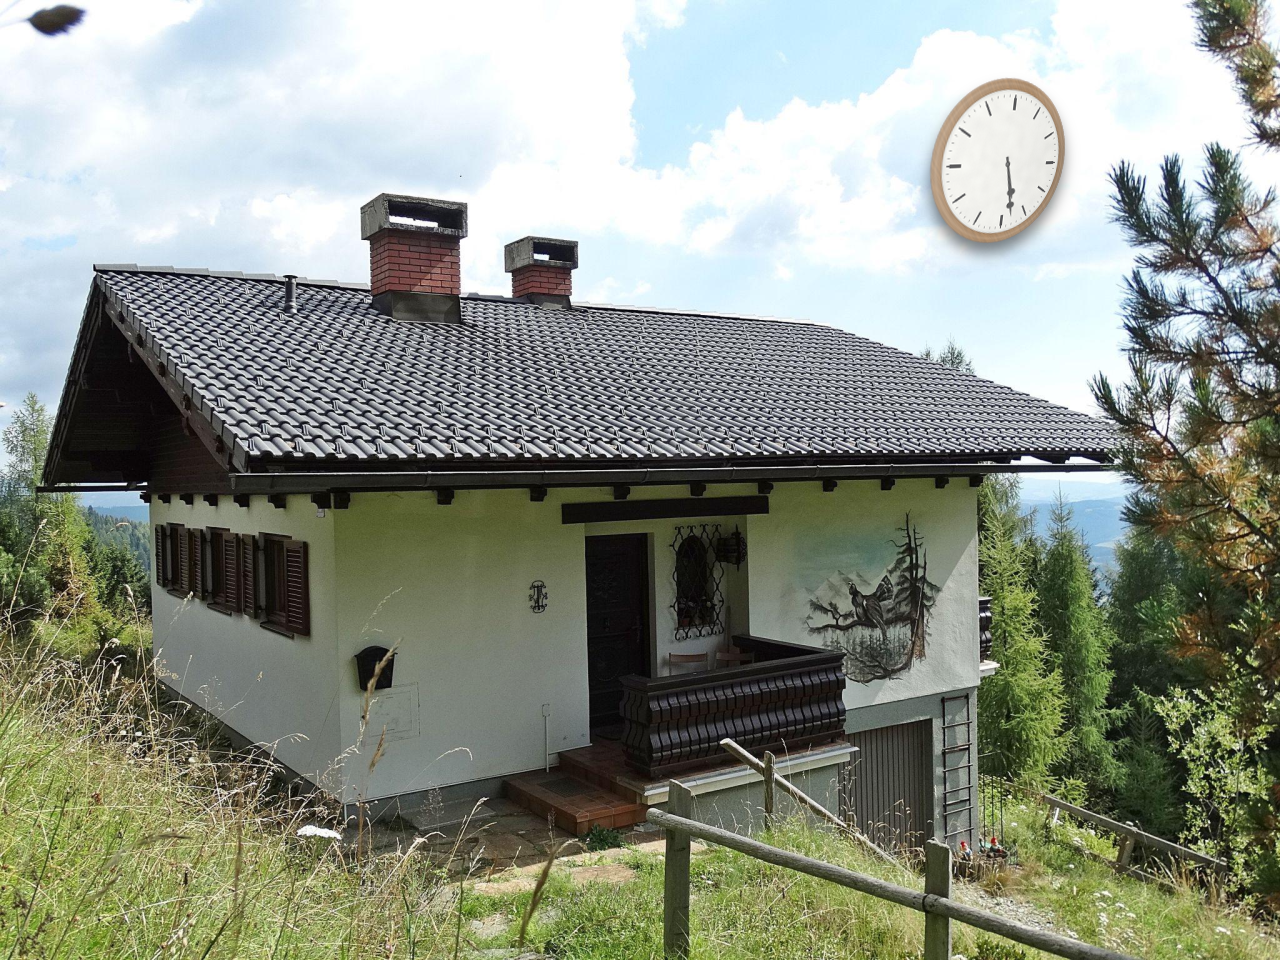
5:28
